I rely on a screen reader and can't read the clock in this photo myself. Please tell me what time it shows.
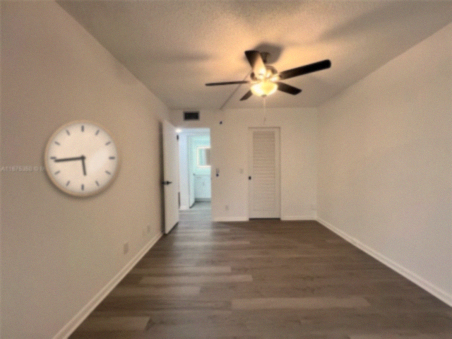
5:44
